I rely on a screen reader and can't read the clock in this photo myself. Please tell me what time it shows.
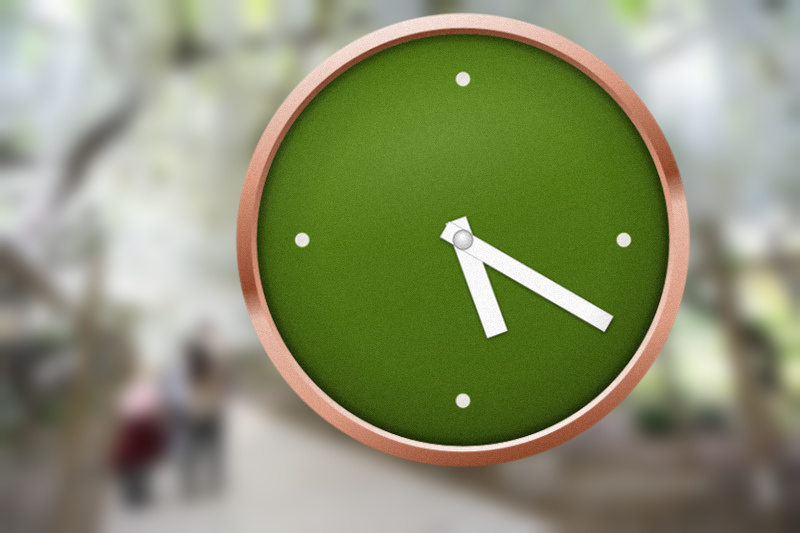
5:20
